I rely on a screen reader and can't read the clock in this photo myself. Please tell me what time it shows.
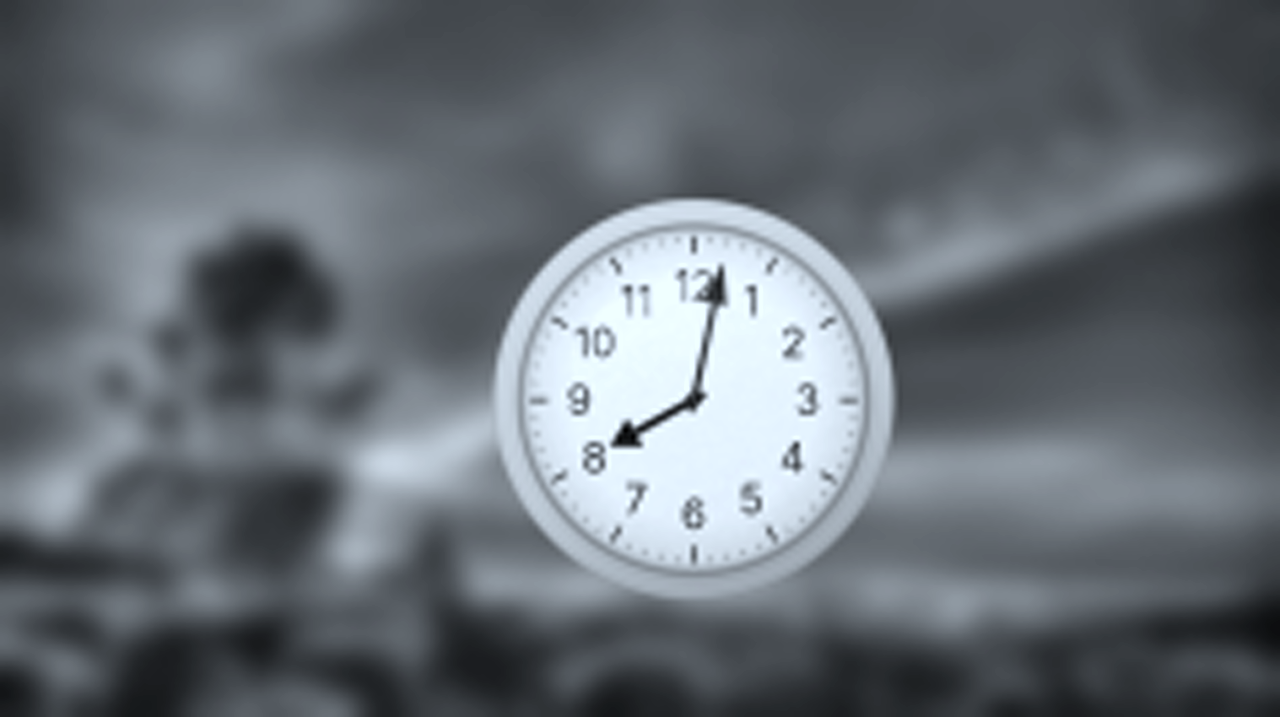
8:02
